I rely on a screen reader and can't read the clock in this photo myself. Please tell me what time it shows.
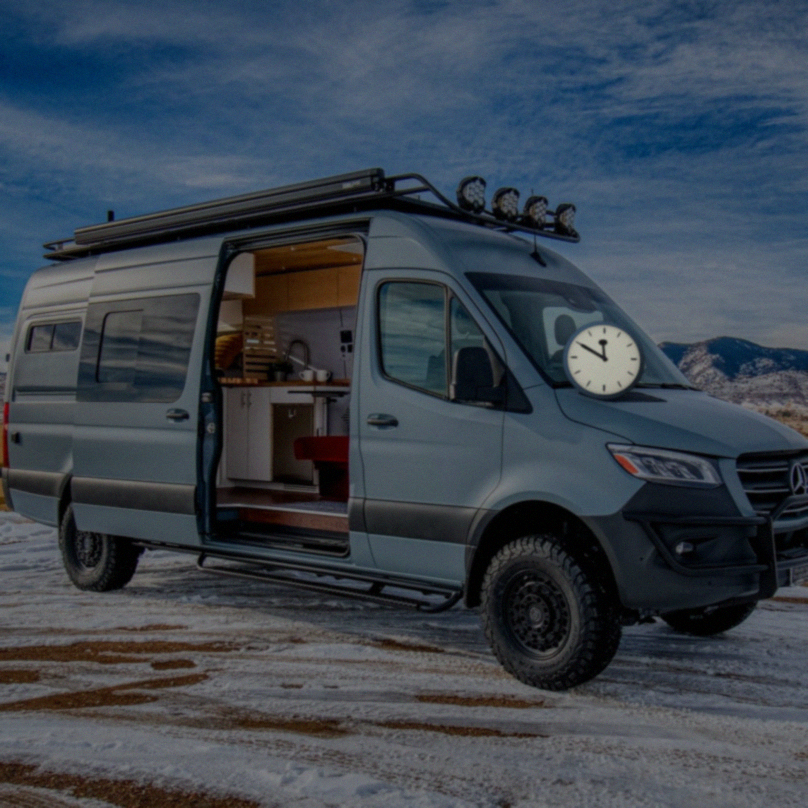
11:50
